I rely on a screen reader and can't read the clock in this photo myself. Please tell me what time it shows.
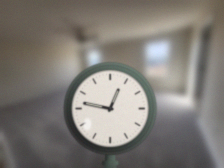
12:47
